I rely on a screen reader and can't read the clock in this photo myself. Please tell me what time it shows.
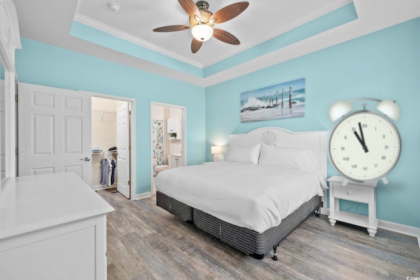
10:58
